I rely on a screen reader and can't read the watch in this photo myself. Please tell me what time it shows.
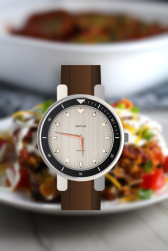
5:47
